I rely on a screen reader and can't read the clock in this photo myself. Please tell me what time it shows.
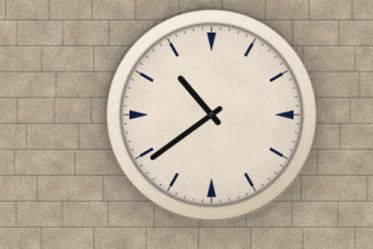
10:39
